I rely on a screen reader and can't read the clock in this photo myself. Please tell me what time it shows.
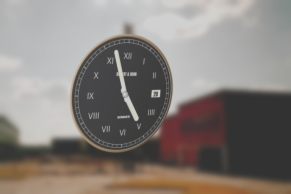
4:57
